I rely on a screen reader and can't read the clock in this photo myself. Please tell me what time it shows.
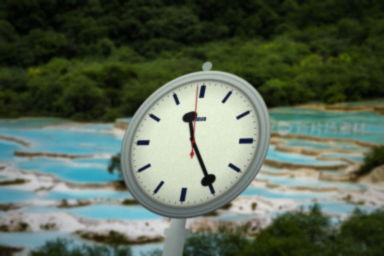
11:24:59
